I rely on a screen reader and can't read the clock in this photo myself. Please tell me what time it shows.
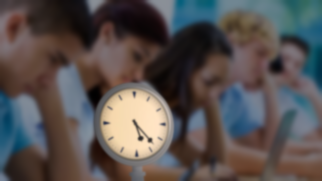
5:23
